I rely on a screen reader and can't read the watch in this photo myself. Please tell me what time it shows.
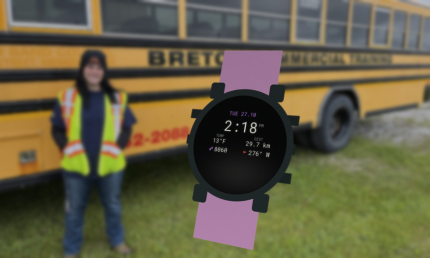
2:18
